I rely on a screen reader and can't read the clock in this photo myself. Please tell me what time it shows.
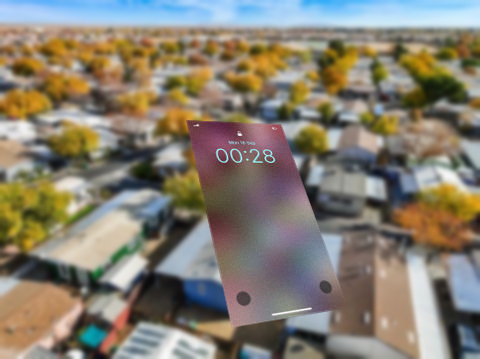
0:28
